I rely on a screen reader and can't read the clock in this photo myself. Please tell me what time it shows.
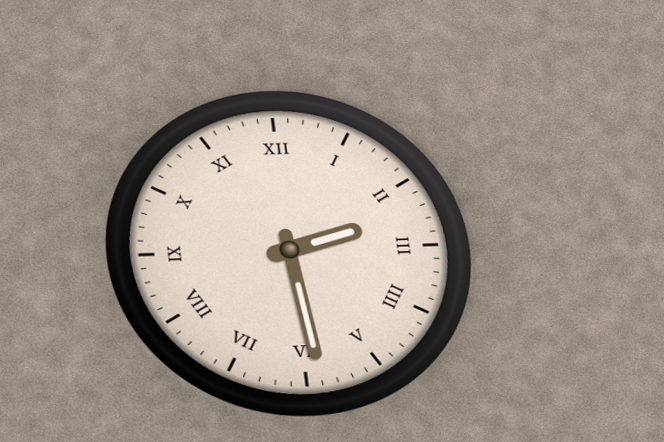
2:29
